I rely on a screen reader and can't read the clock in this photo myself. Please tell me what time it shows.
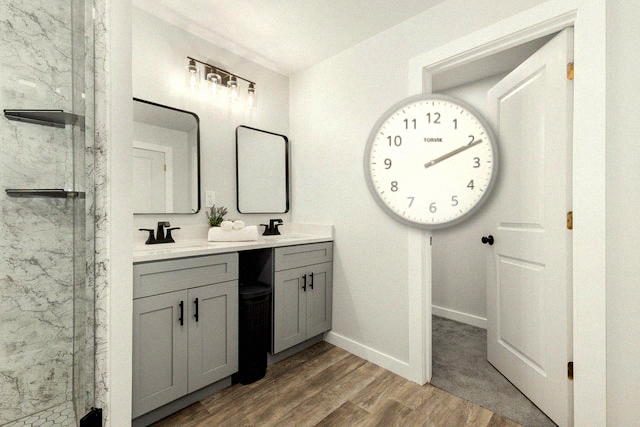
2:11
